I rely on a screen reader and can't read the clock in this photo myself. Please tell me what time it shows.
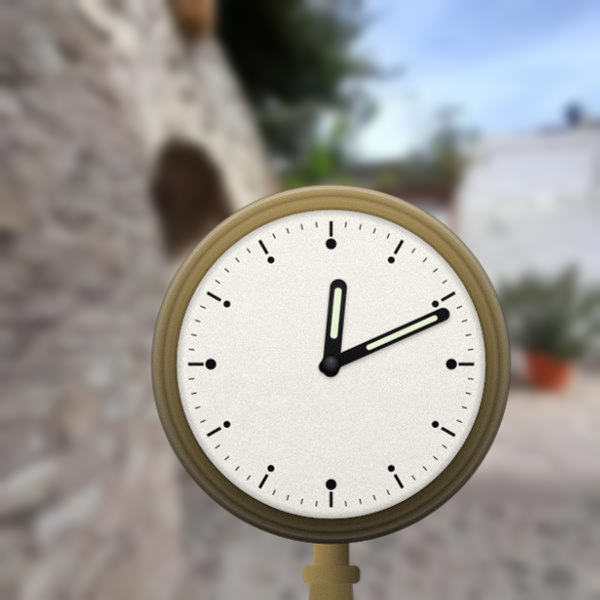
12:11
